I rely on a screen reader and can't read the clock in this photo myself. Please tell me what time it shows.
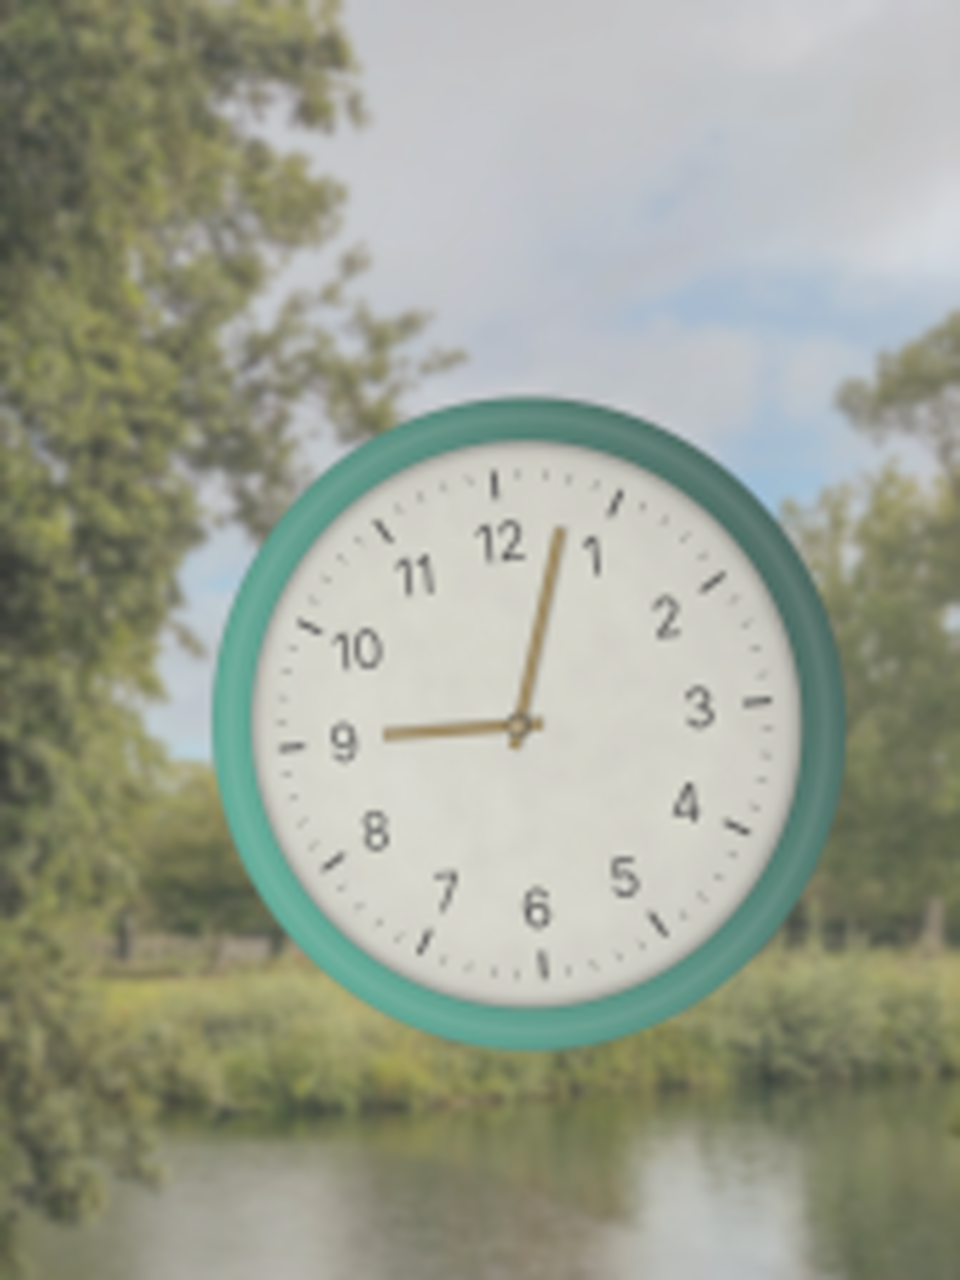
9:03
